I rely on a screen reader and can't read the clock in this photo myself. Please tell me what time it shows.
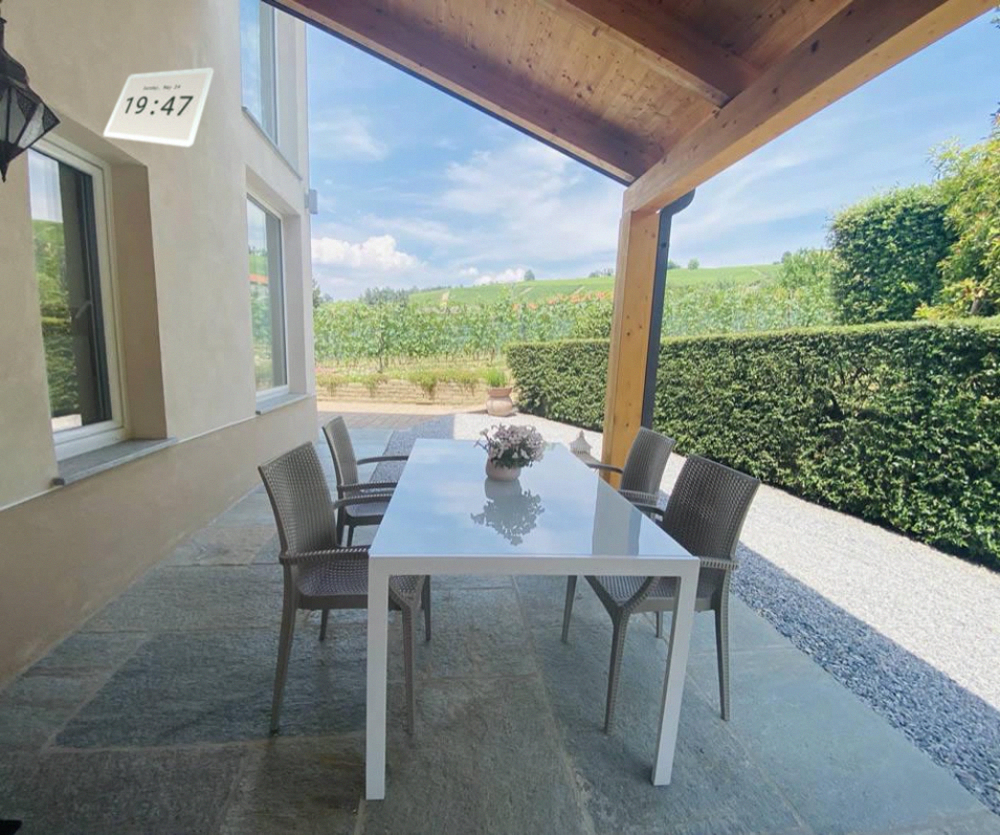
19:47
